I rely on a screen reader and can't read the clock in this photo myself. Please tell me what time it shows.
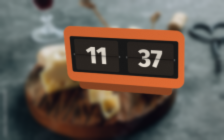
11:37
